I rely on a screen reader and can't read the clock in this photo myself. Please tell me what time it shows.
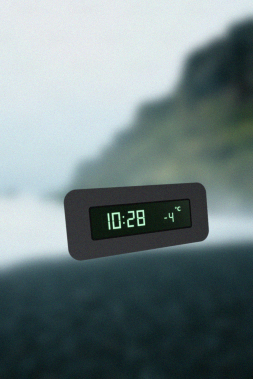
10:28
